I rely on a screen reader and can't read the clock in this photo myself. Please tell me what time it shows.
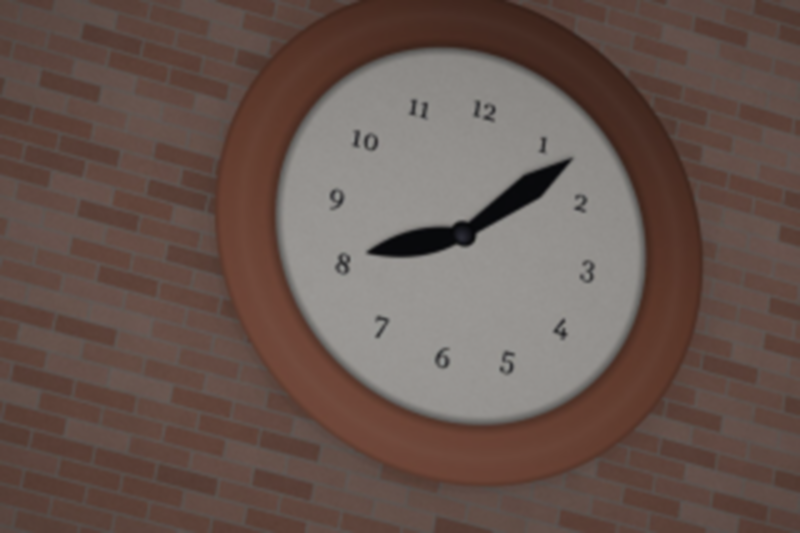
8:07
